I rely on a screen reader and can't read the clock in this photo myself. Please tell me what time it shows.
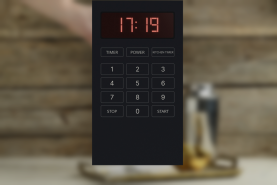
17:19
